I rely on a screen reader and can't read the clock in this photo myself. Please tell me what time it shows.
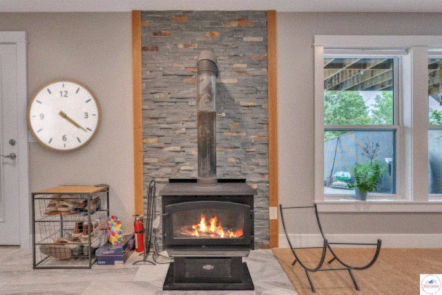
4:21
